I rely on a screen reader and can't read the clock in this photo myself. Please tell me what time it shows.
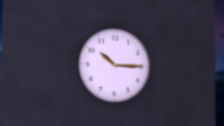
10:15
